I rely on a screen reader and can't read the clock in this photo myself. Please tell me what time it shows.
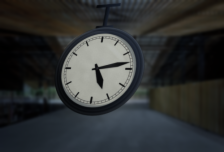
5:13
